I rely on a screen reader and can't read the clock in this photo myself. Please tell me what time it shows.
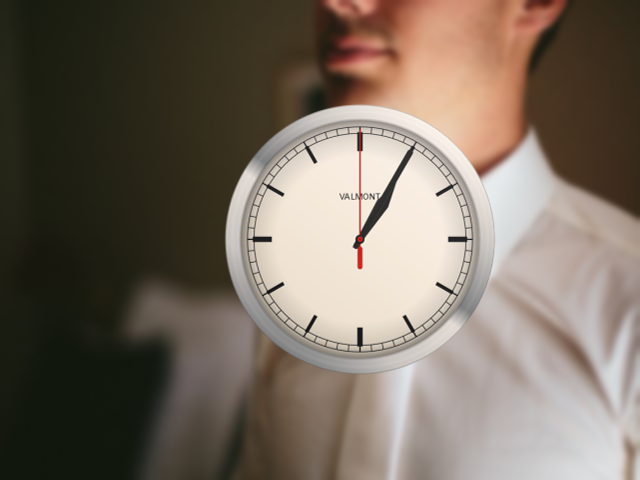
1:05:00
